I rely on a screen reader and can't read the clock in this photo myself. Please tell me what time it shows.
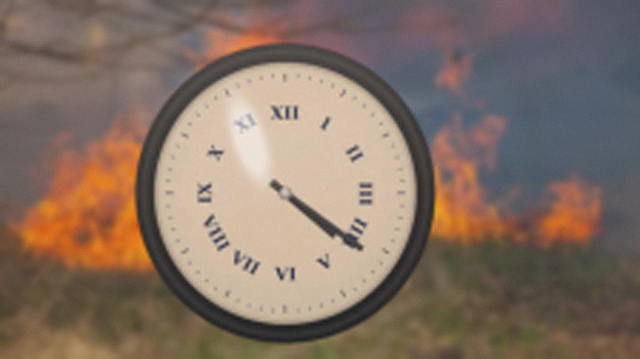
4:21
